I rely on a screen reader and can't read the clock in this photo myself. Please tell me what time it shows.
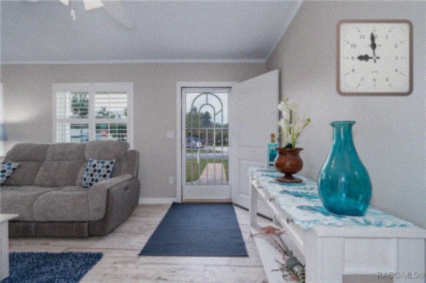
8:59
